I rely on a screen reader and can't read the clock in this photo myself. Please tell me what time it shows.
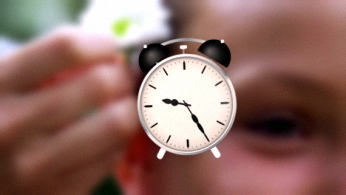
9:25
